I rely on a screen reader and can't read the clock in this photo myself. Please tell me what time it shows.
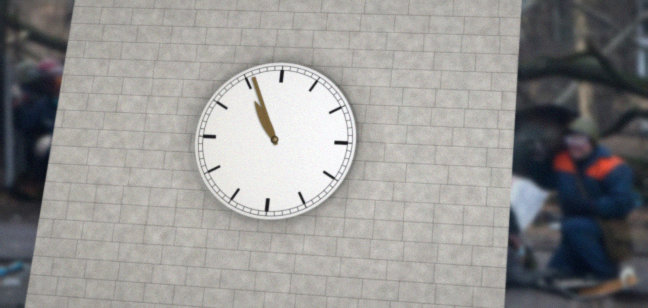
10:56
